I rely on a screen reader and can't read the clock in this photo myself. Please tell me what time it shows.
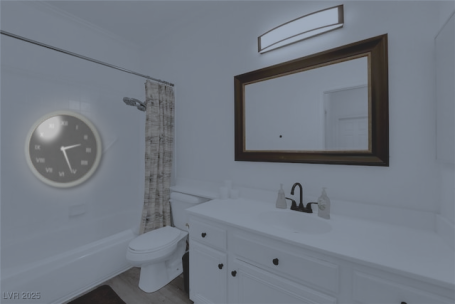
2:26
